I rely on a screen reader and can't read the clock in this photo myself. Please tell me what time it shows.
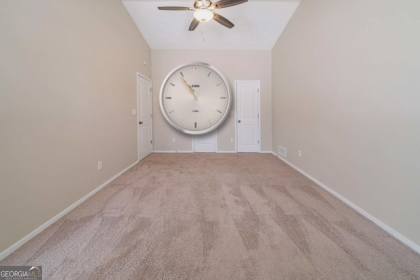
10:54
